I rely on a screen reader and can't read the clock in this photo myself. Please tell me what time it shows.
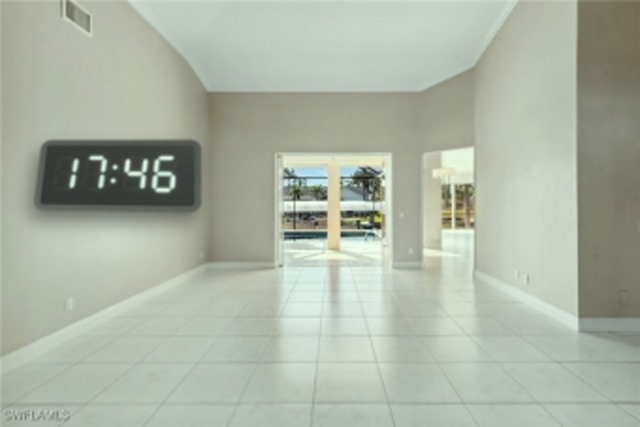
17:46
